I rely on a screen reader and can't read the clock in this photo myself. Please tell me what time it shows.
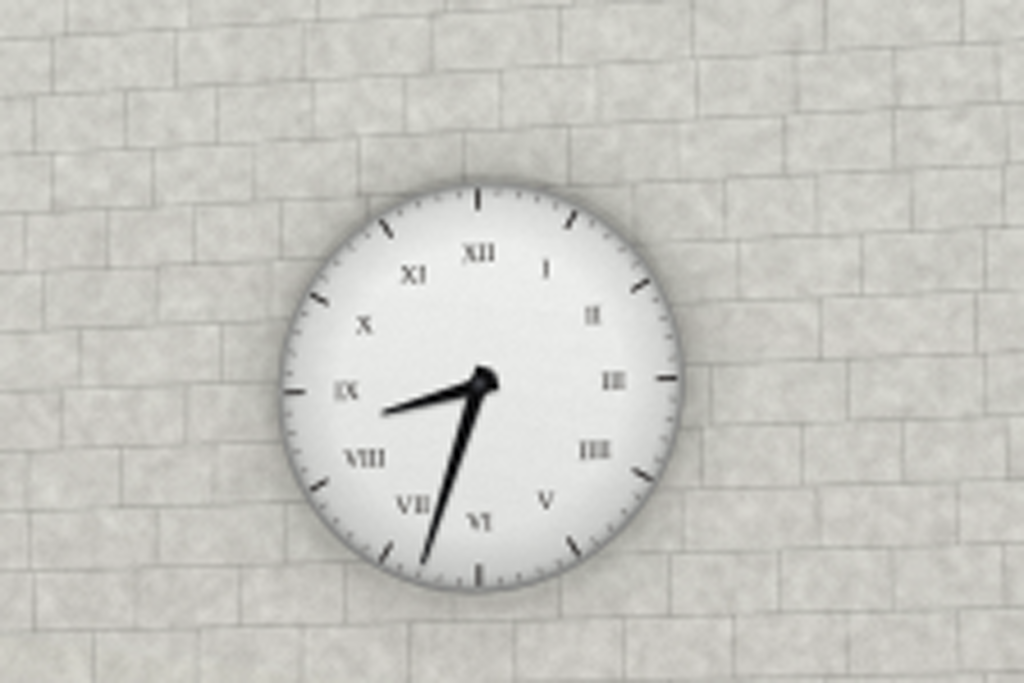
8:33
